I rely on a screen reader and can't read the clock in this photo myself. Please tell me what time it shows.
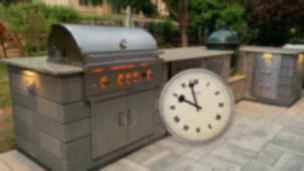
9:58
